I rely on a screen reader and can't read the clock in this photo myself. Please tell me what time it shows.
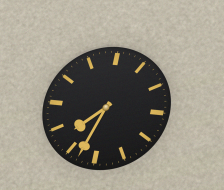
7:33
